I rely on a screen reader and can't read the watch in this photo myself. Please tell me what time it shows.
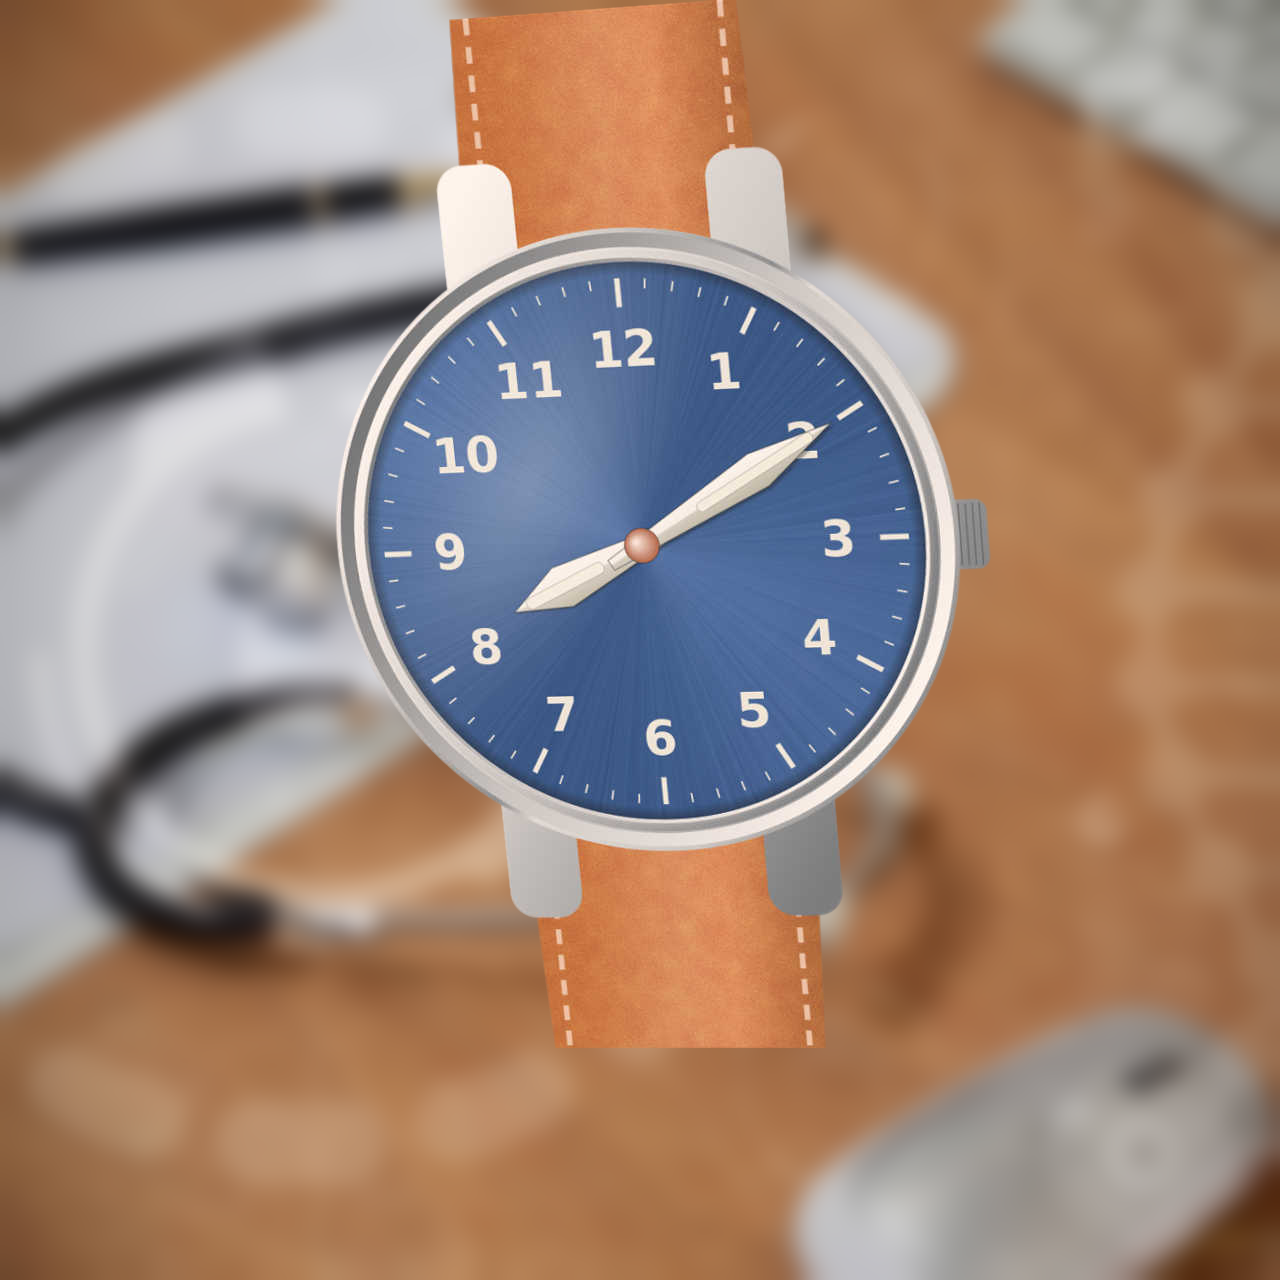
8:10
